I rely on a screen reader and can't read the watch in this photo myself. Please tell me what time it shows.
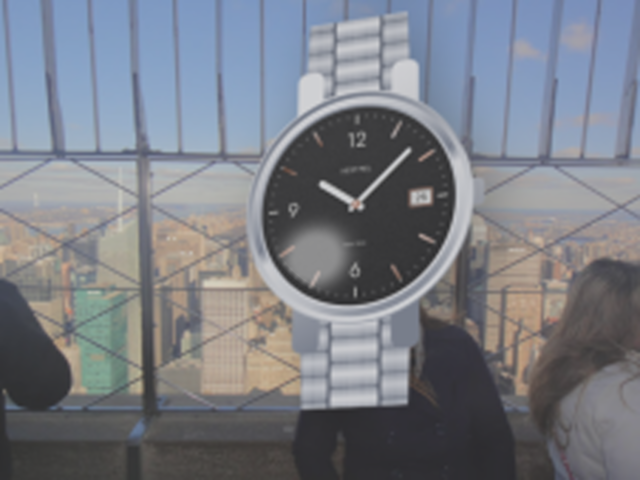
10:08
